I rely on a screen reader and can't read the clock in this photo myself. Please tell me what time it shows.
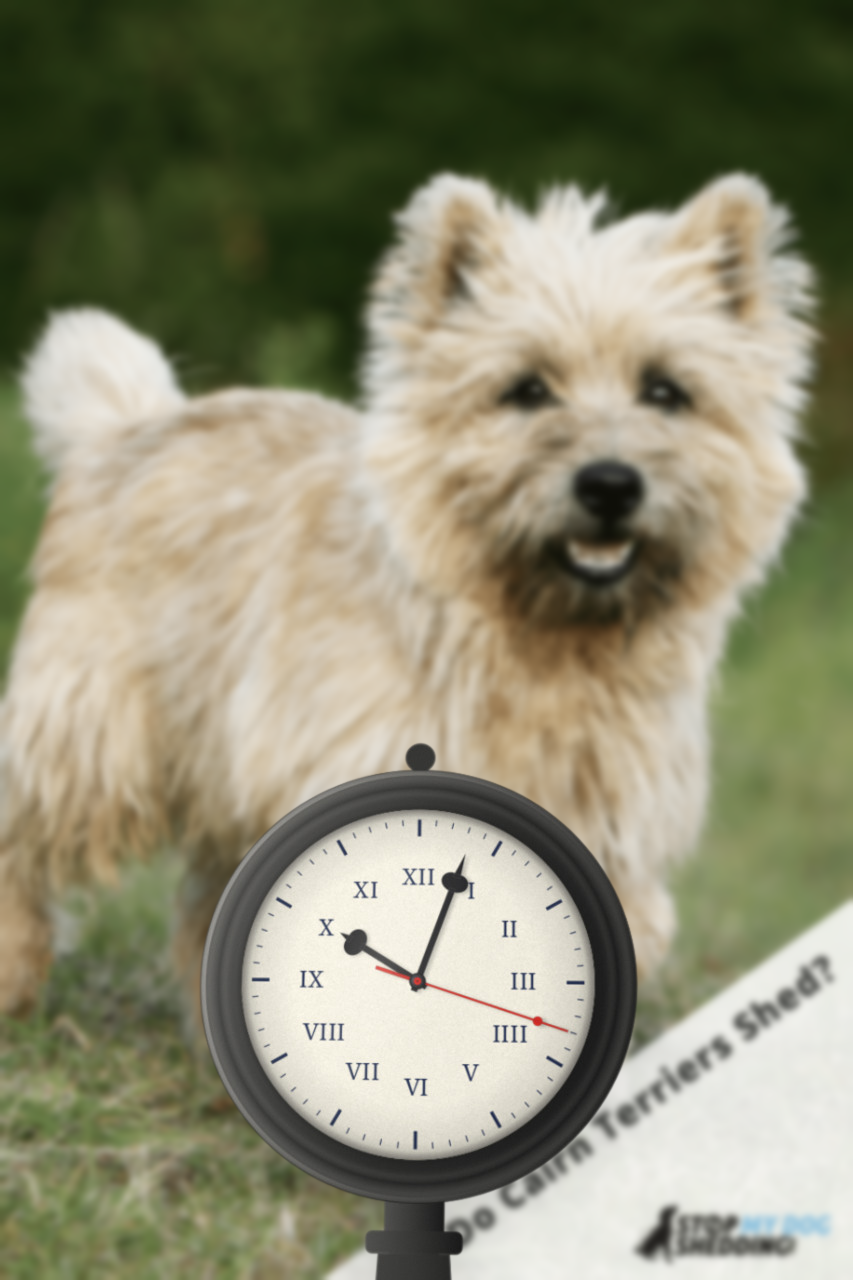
10:03:18
